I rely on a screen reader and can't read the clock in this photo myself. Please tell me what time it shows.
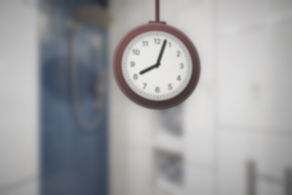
8:03
